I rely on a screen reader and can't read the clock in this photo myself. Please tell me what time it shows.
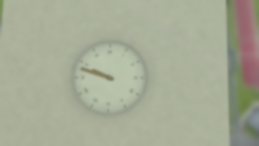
9:48
